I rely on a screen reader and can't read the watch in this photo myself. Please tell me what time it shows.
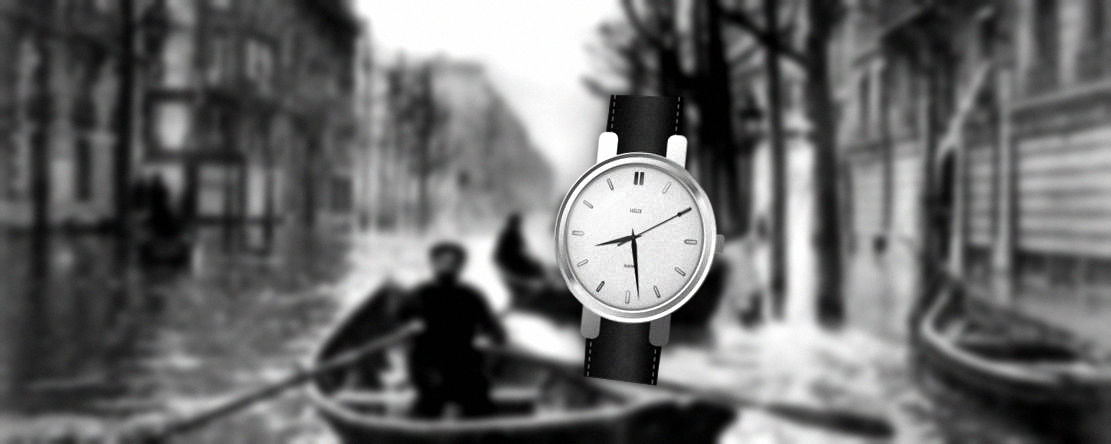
8:28:10
